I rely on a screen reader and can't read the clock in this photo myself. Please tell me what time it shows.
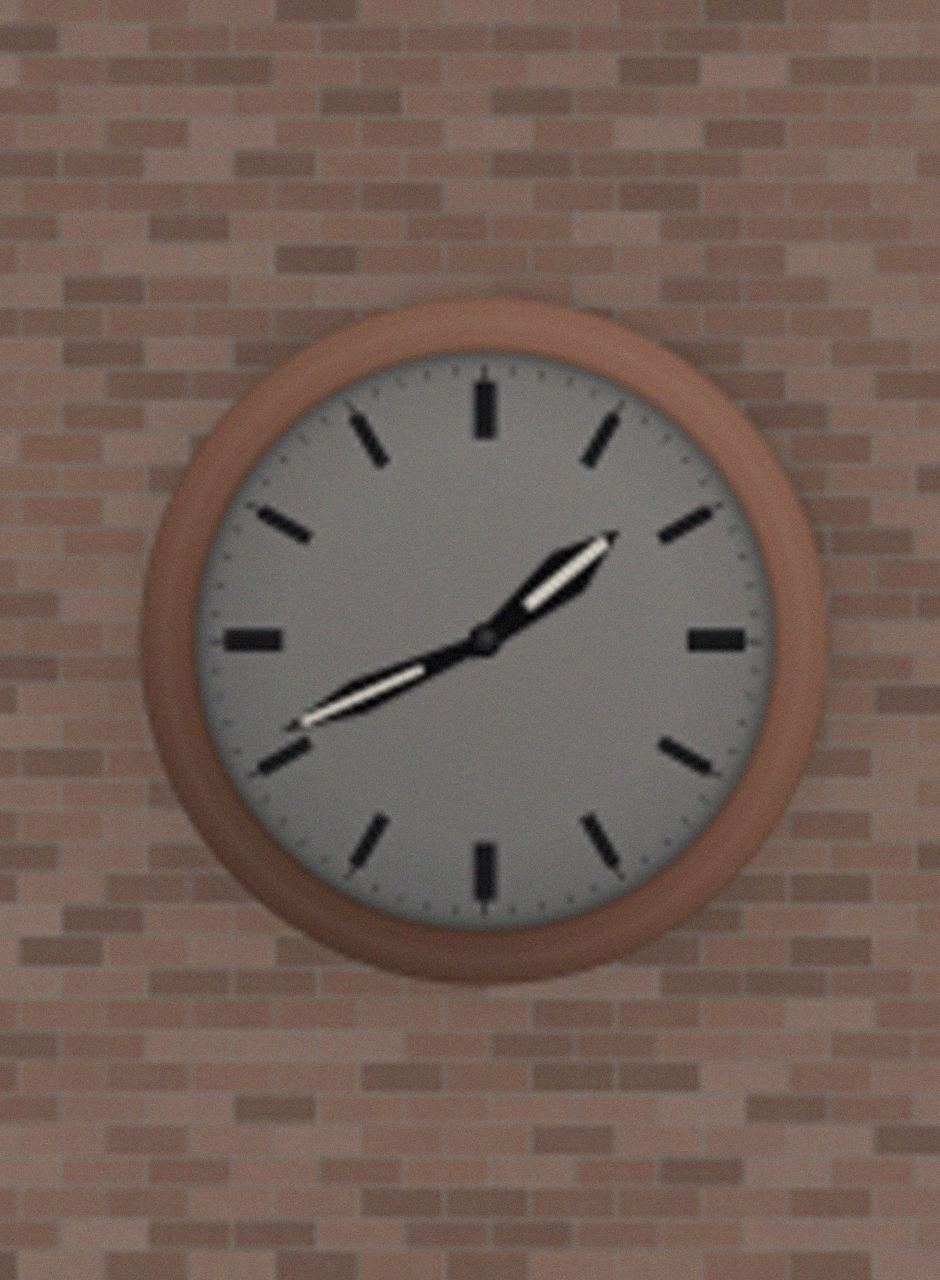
1:41
